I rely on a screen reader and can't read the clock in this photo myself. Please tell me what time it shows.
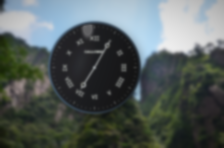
7:05
